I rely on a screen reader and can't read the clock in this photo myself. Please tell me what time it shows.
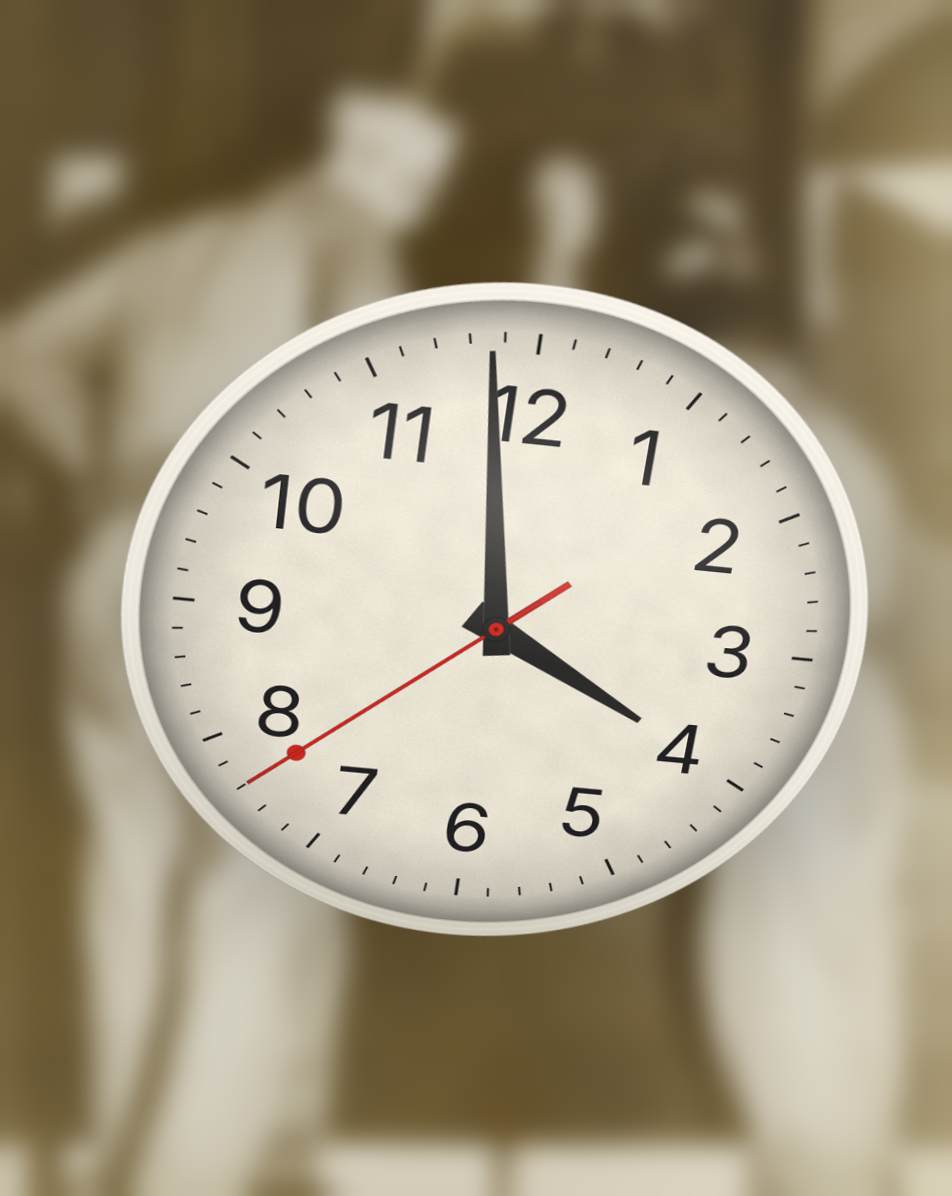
3:58:38
